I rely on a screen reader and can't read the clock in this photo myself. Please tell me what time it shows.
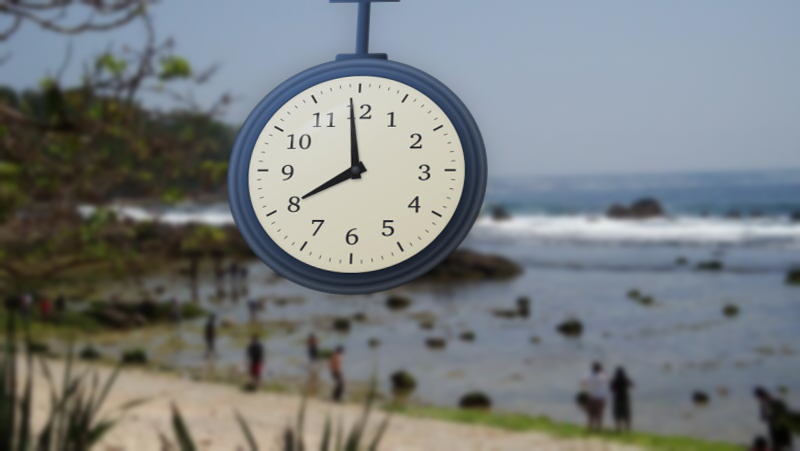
7:59
